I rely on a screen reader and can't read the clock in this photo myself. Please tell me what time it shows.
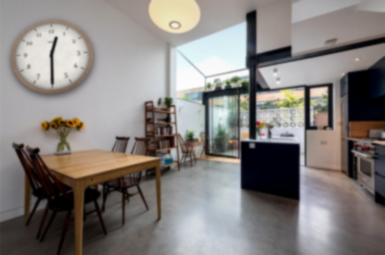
12:30
